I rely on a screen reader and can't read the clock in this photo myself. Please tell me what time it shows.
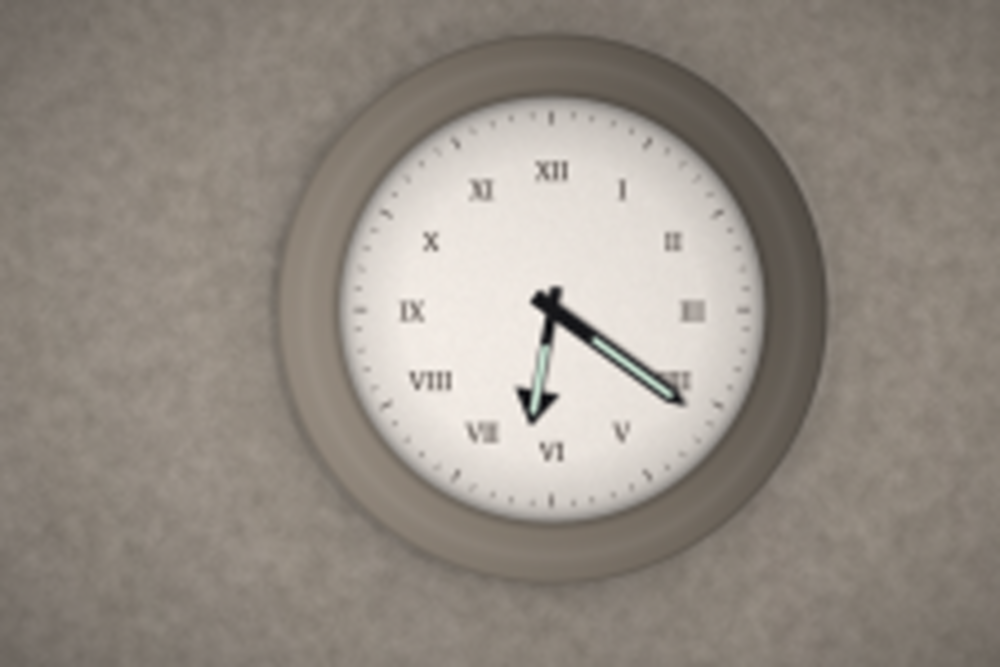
6:21
